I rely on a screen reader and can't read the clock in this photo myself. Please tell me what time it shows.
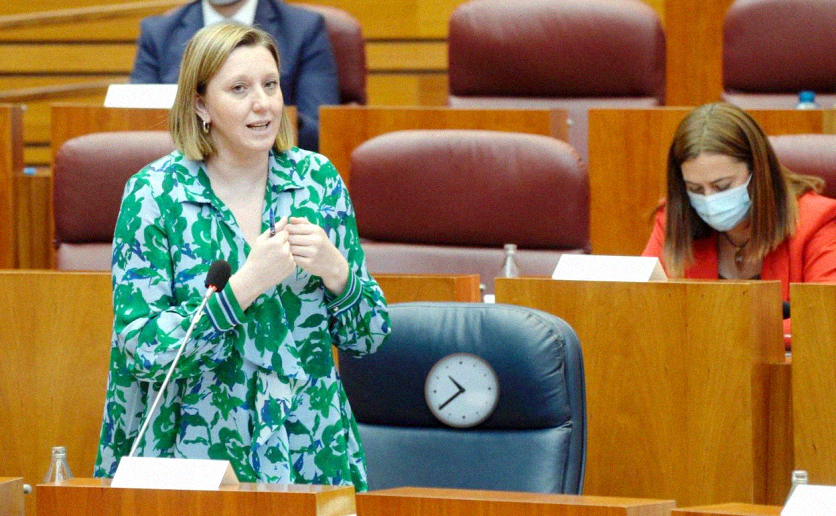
10:39
